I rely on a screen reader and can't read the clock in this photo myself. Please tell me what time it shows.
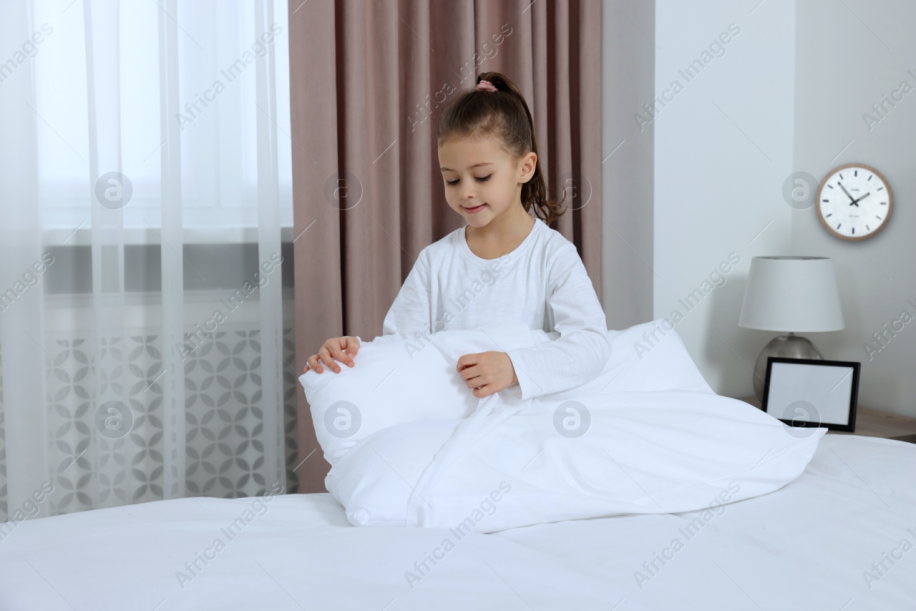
1:53
